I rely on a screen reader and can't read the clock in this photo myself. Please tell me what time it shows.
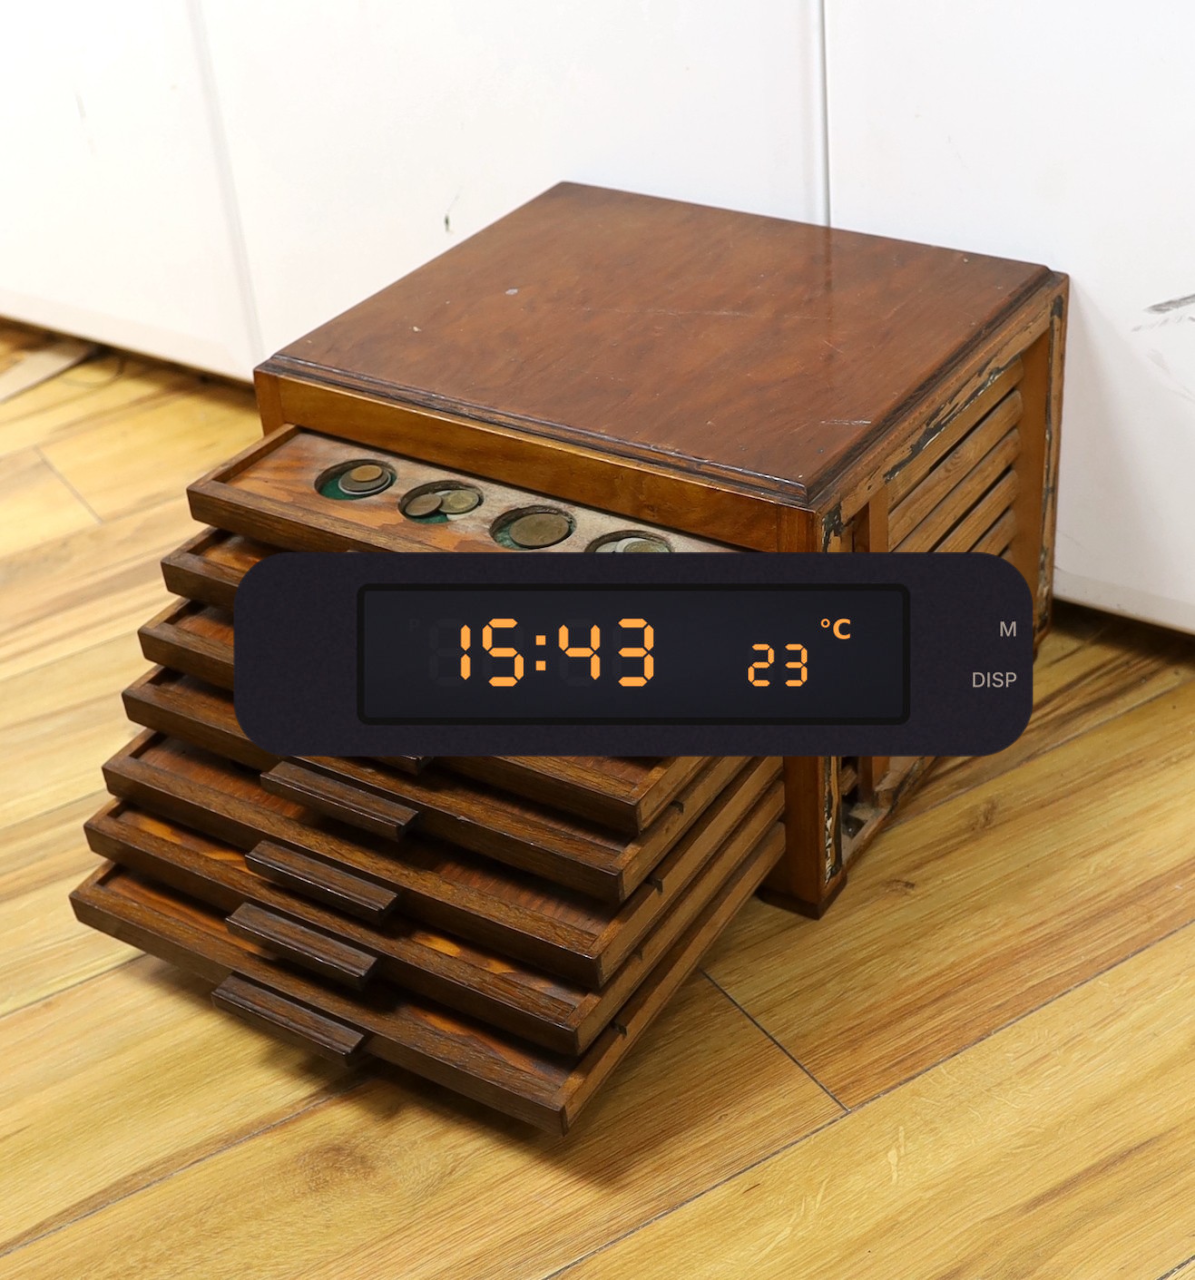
15:43
